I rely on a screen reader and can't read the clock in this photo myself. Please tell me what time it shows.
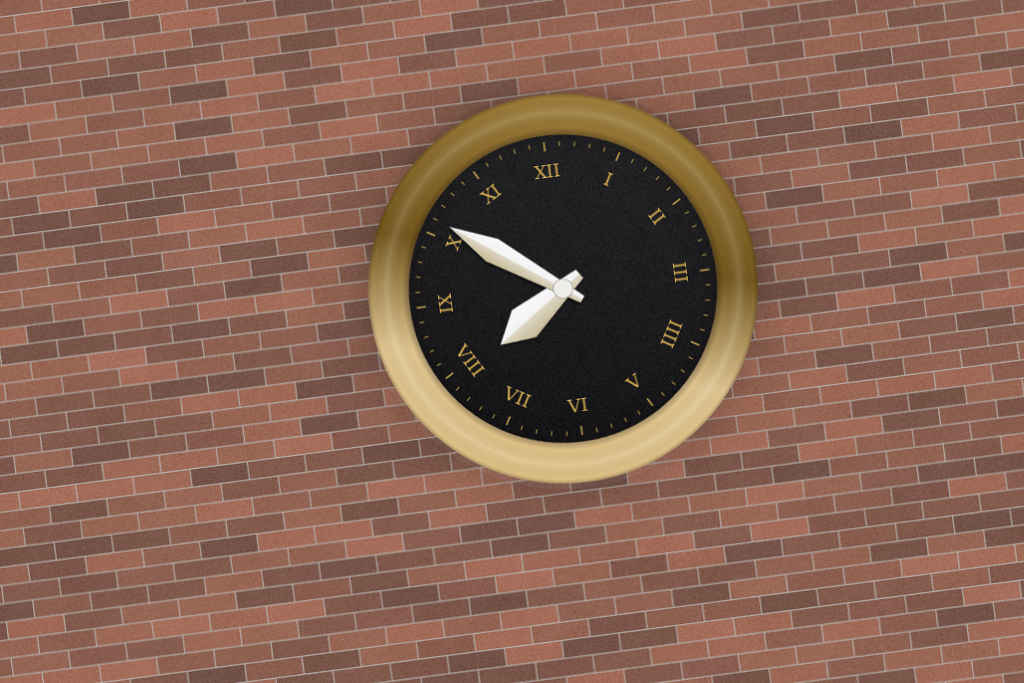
7:51
